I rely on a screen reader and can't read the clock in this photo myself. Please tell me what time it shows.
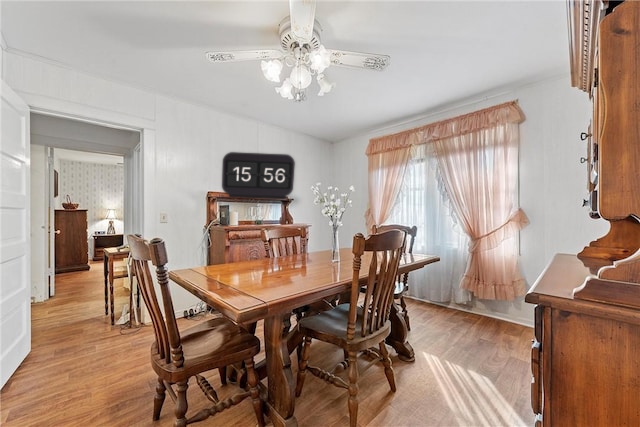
15:56
